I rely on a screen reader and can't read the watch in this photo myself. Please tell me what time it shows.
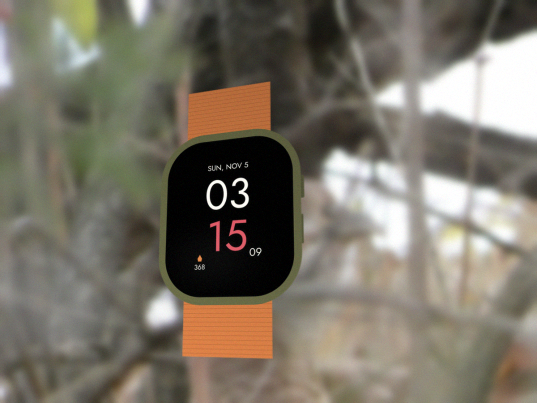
3:15:09
